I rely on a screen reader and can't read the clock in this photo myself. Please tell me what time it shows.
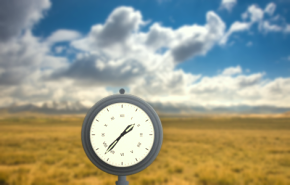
1:37
